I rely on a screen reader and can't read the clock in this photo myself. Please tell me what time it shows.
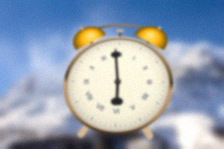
5:59
